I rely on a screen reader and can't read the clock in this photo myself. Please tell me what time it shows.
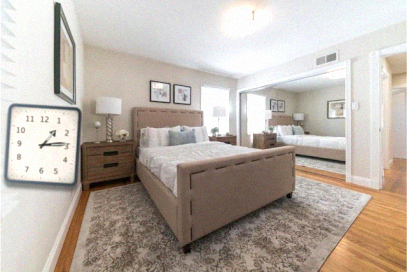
1:14
